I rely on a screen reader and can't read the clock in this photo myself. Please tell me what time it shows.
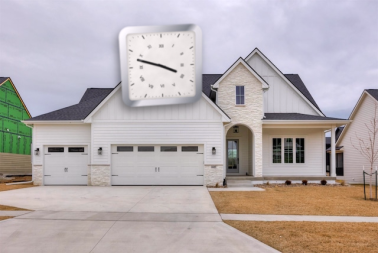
3:48
